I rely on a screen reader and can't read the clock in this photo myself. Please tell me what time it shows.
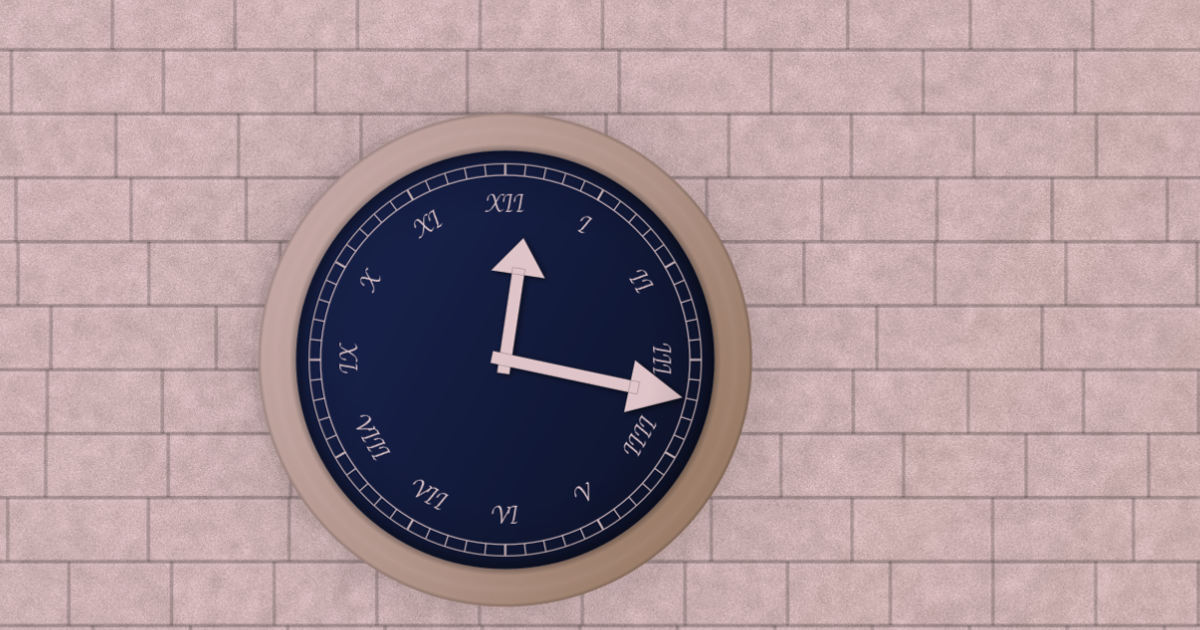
12:17
